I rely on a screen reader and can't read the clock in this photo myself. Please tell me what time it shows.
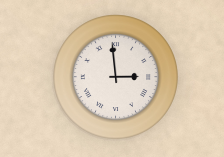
2:59
